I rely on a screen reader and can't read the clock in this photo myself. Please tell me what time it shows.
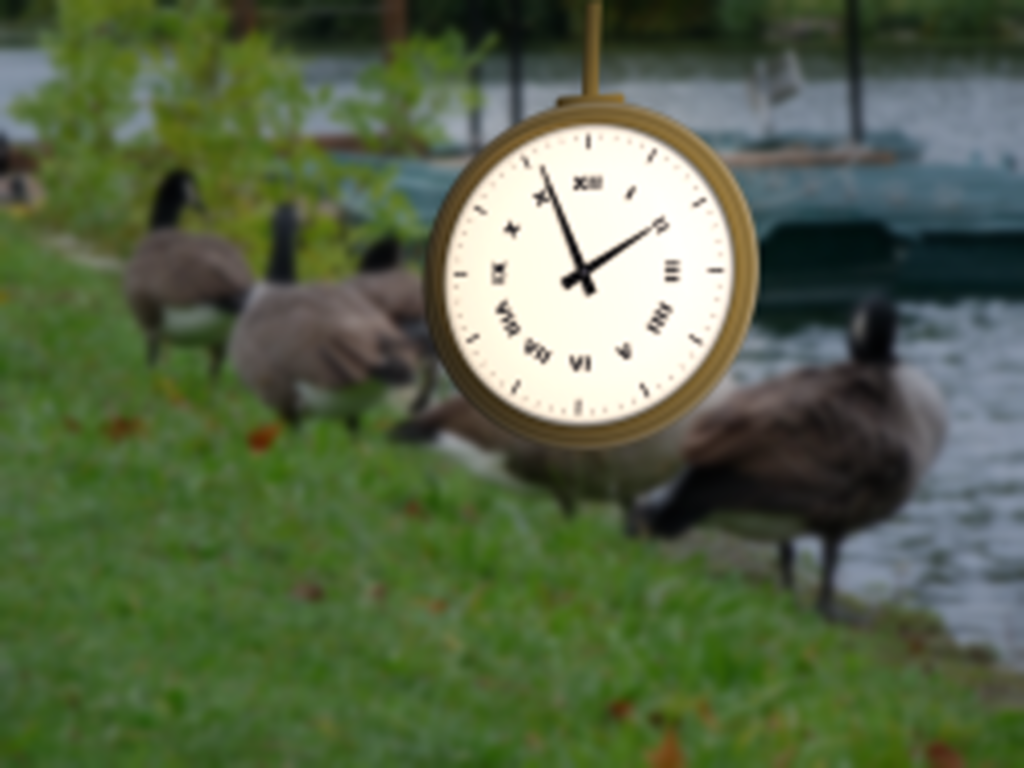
1:56
